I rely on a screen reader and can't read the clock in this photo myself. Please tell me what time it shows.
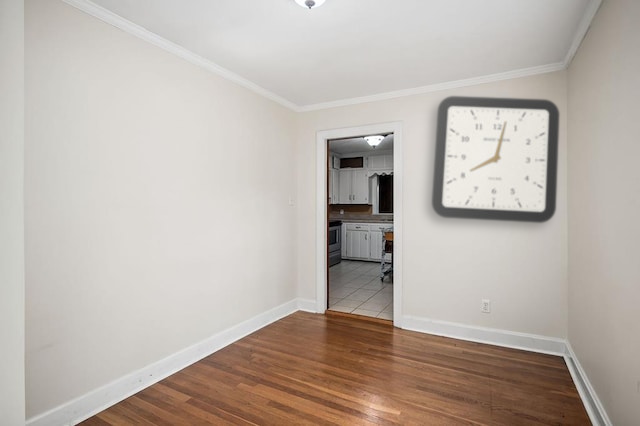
8:02
